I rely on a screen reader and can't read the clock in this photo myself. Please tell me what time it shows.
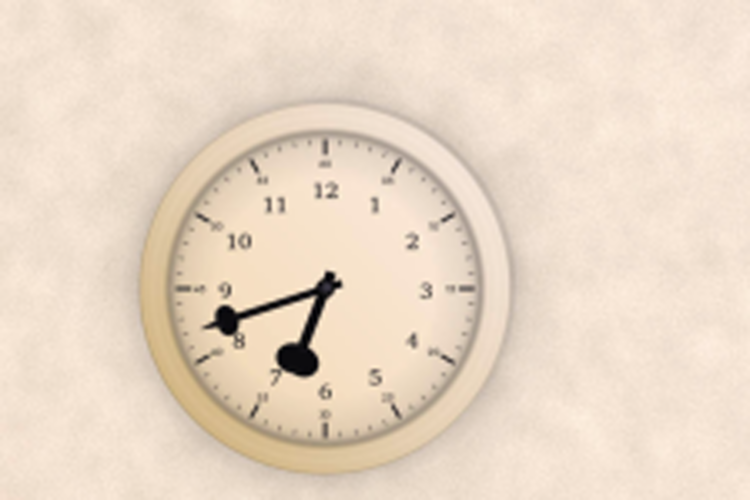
6:42
